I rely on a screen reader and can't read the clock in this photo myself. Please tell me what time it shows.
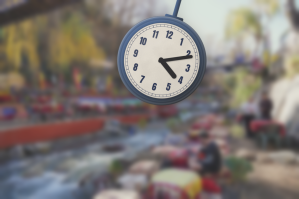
4:11
